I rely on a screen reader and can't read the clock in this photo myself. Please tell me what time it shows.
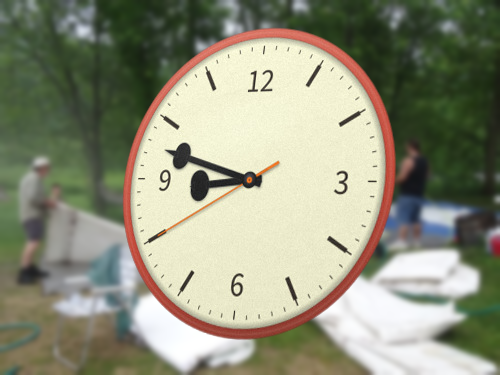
8:47:40
